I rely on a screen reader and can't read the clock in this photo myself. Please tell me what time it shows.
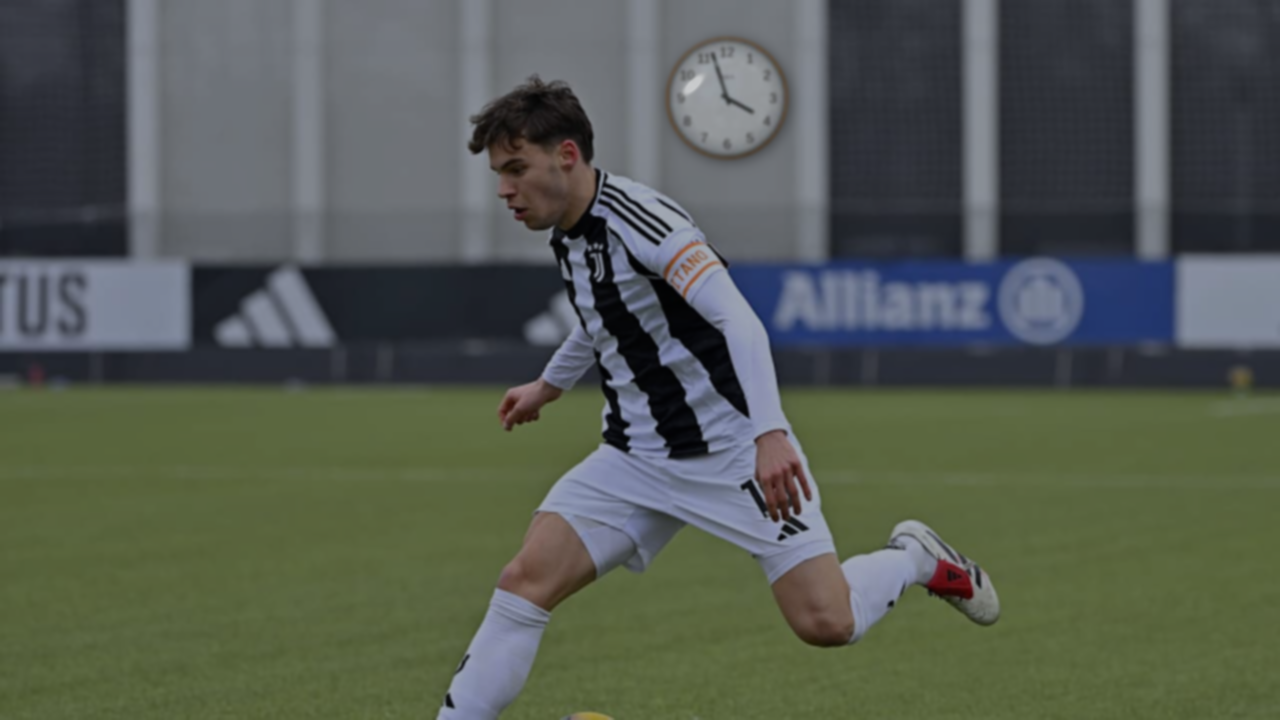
3:57
